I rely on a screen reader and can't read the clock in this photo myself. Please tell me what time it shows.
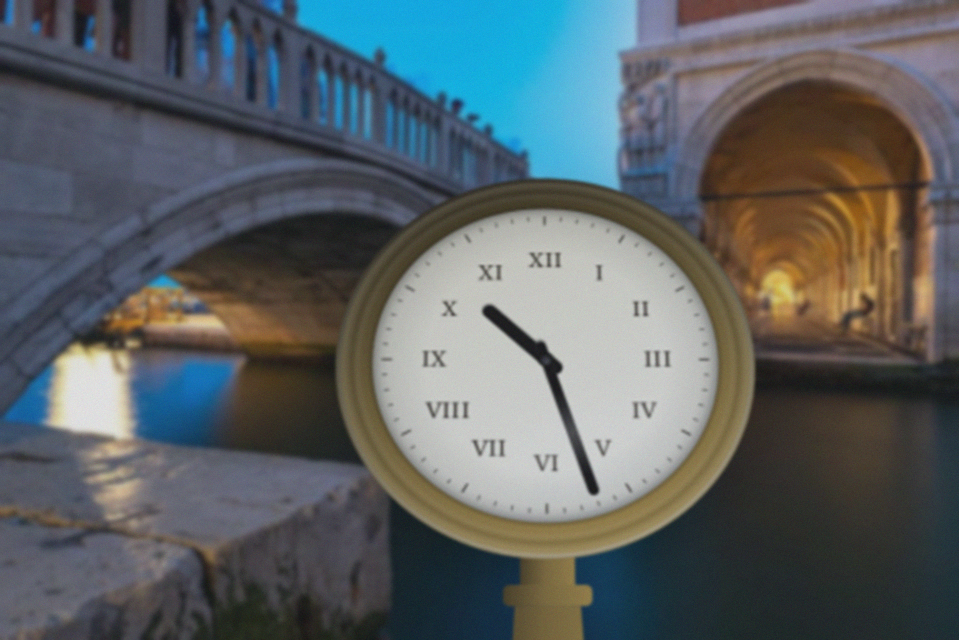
10:27
